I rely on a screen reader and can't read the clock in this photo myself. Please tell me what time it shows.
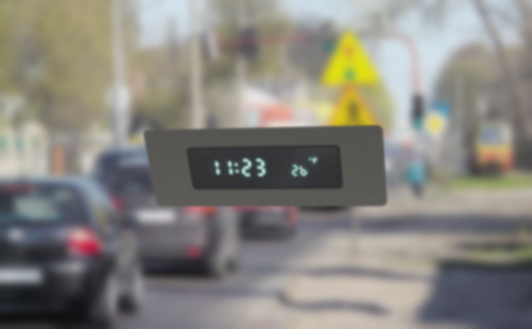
11:23
